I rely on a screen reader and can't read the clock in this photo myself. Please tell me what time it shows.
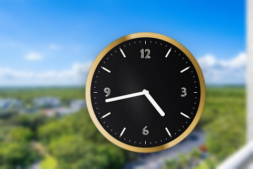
4:43
